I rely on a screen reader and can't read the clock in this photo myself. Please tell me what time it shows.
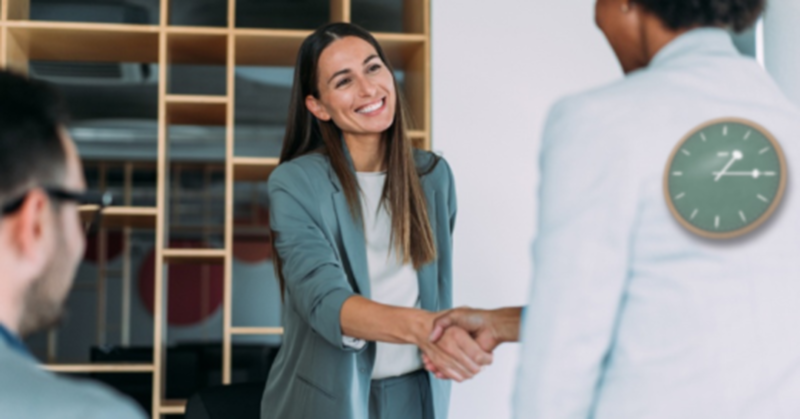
1:15
